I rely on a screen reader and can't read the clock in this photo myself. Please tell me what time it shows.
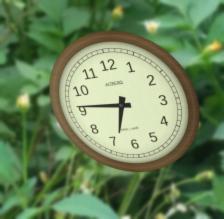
6:46
